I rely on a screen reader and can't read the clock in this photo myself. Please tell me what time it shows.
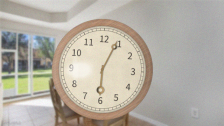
6:04
